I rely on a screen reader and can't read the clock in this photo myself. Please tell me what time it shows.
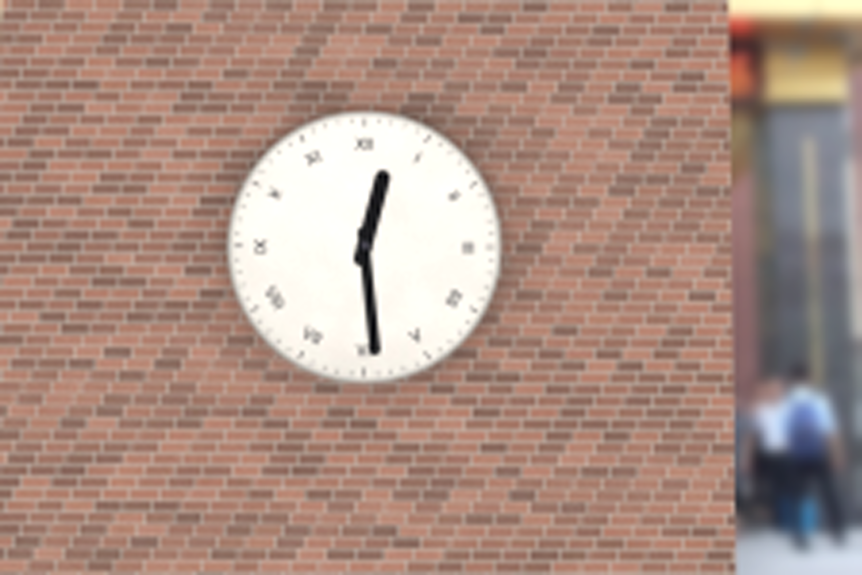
12:29
